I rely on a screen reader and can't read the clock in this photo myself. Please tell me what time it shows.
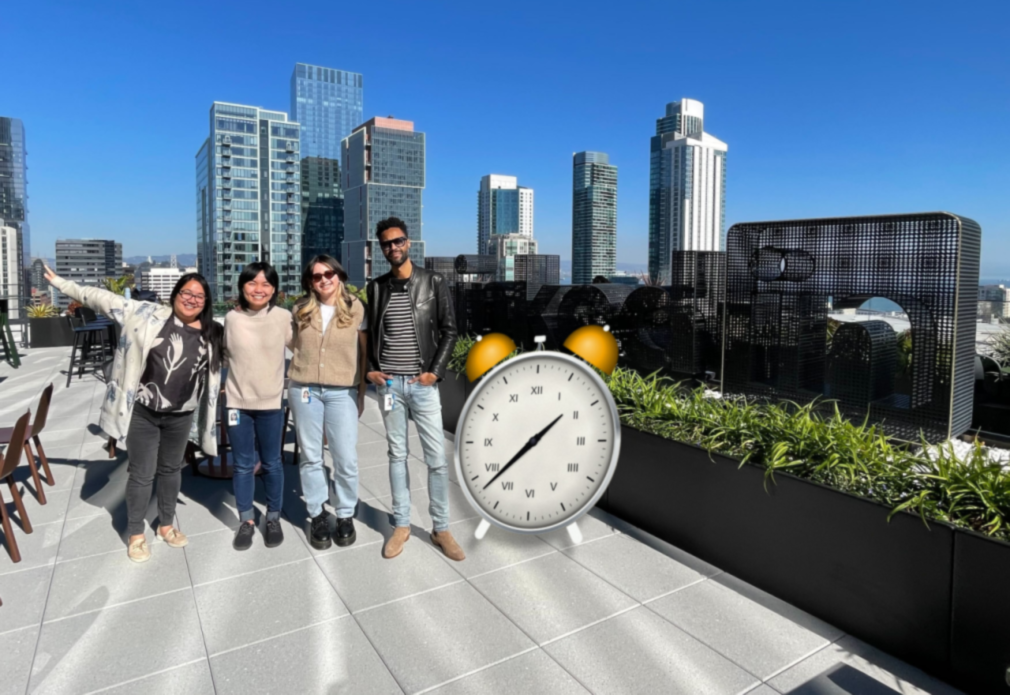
1:38
